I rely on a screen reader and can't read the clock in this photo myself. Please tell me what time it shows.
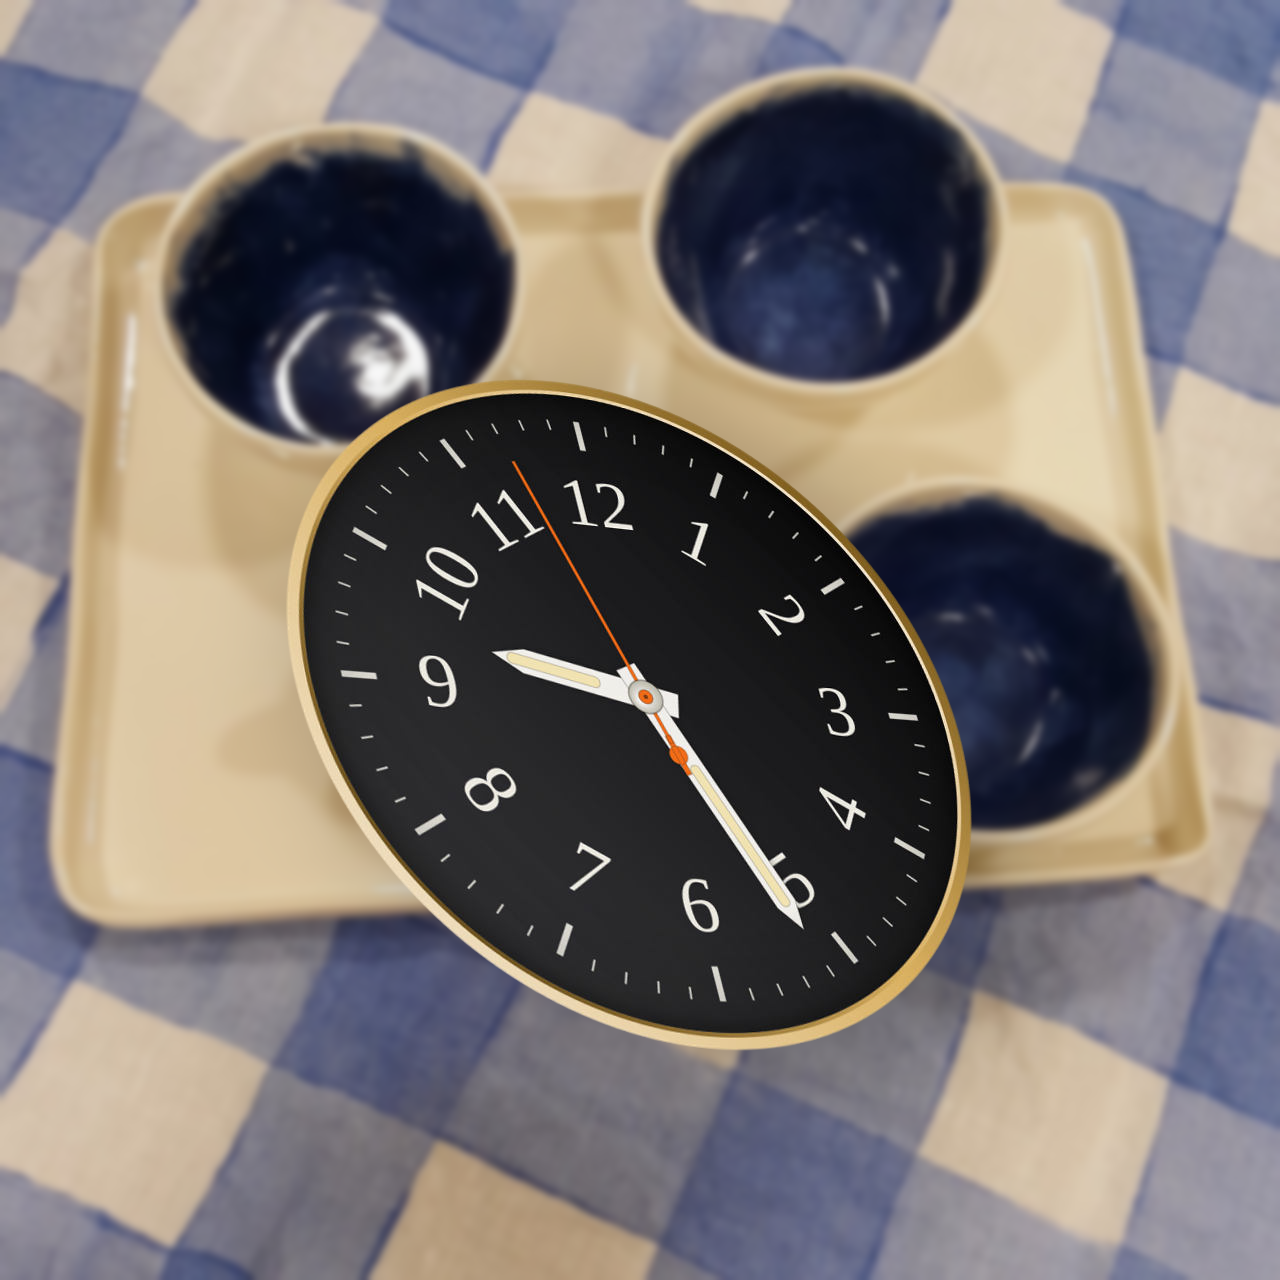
9:25:57
